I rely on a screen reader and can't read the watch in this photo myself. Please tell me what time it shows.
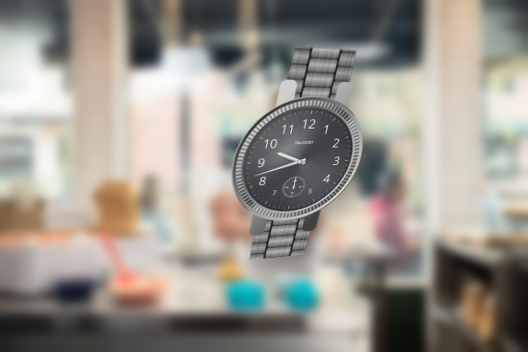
9:42
